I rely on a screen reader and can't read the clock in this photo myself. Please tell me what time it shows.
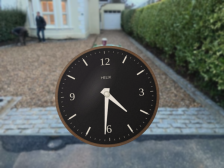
4:31
